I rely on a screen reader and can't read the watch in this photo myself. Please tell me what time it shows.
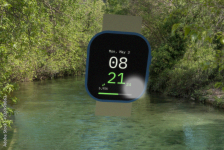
8:21
